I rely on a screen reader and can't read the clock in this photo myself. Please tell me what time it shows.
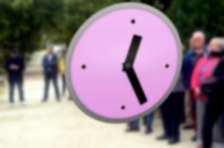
12:25
